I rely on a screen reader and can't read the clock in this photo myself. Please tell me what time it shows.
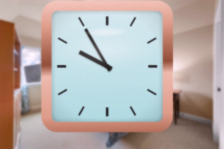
9:55
